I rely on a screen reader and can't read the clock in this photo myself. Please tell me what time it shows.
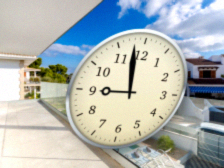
8:58
